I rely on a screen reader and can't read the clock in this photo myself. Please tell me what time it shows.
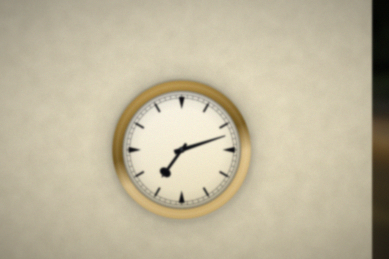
7:12
